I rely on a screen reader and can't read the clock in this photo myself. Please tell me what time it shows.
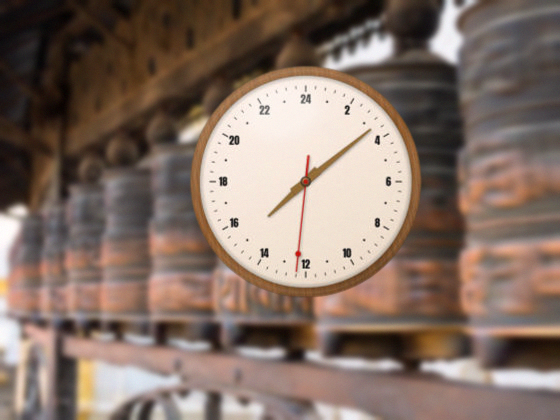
15:08:31
